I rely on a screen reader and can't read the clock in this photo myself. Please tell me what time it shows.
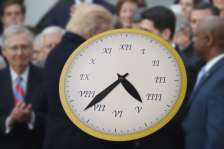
4:37
